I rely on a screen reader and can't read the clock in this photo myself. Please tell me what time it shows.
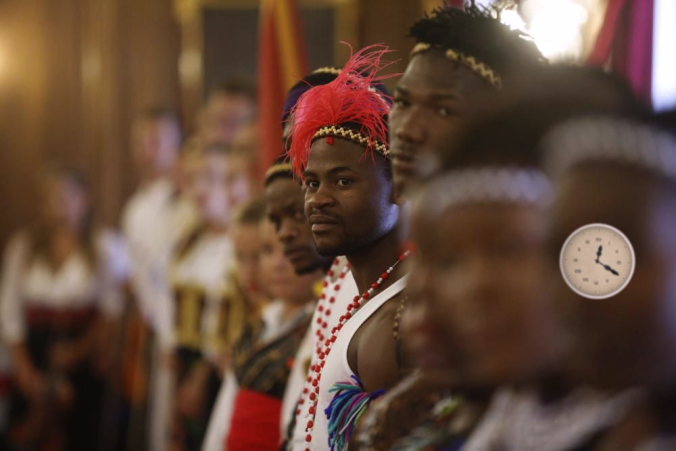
12:20
